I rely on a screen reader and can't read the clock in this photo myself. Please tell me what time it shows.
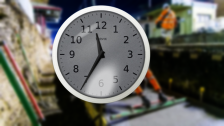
11:35
